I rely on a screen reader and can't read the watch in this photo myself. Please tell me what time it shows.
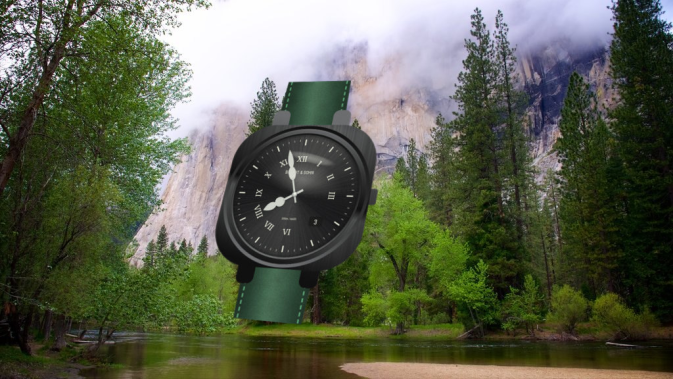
7:57
